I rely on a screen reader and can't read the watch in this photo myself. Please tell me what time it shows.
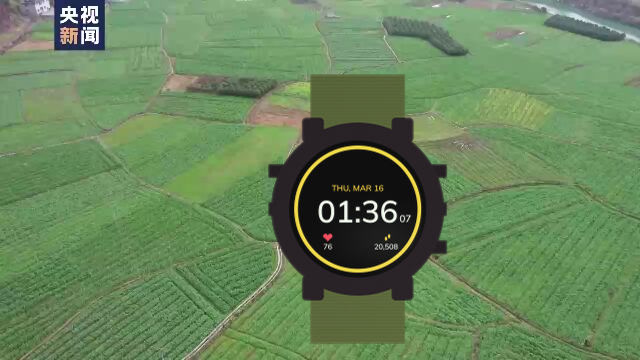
1:36:07
